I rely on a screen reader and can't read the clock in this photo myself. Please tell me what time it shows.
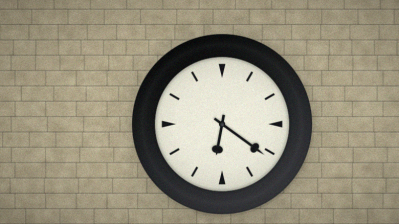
6:21
